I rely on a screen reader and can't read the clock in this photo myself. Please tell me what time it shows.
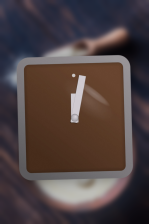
12:02
